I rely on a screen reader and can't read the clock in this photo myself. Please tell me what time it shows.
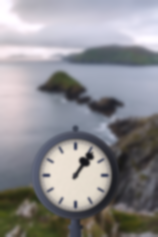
1:06
